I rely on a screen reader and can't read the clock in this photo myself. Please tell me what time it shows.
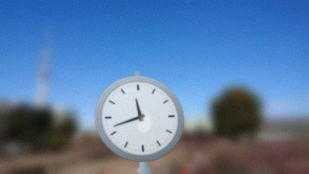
11:42
